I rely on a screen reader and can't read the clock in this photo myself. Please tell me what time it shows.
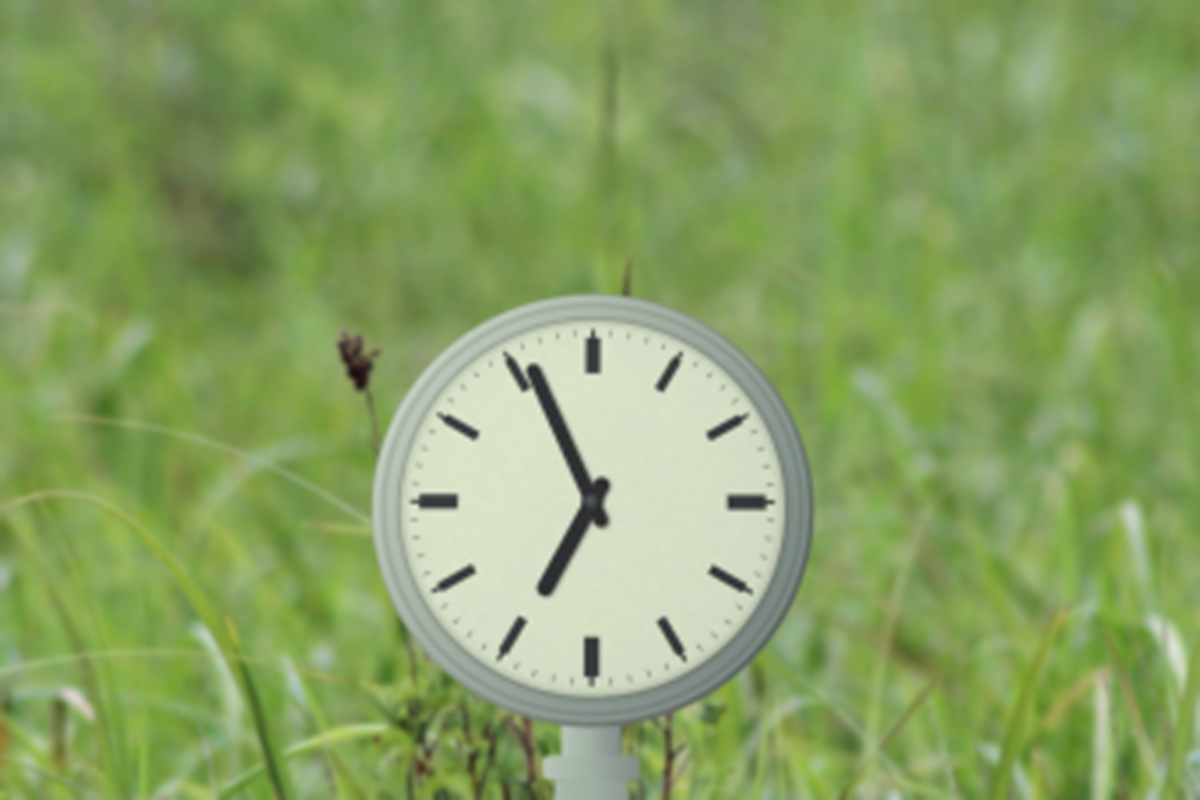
6:56
